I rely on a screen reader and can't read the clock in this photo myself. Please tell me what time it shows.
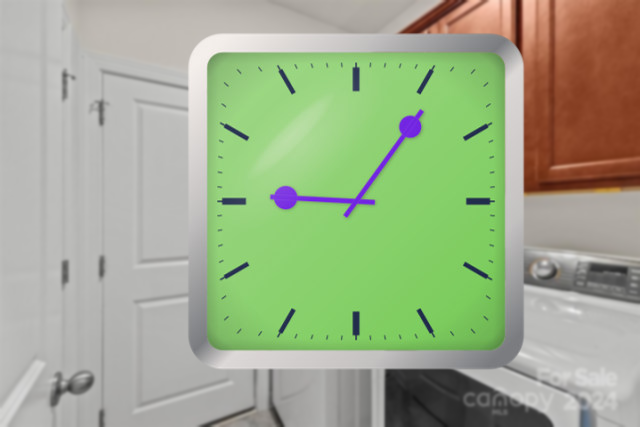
9:06
